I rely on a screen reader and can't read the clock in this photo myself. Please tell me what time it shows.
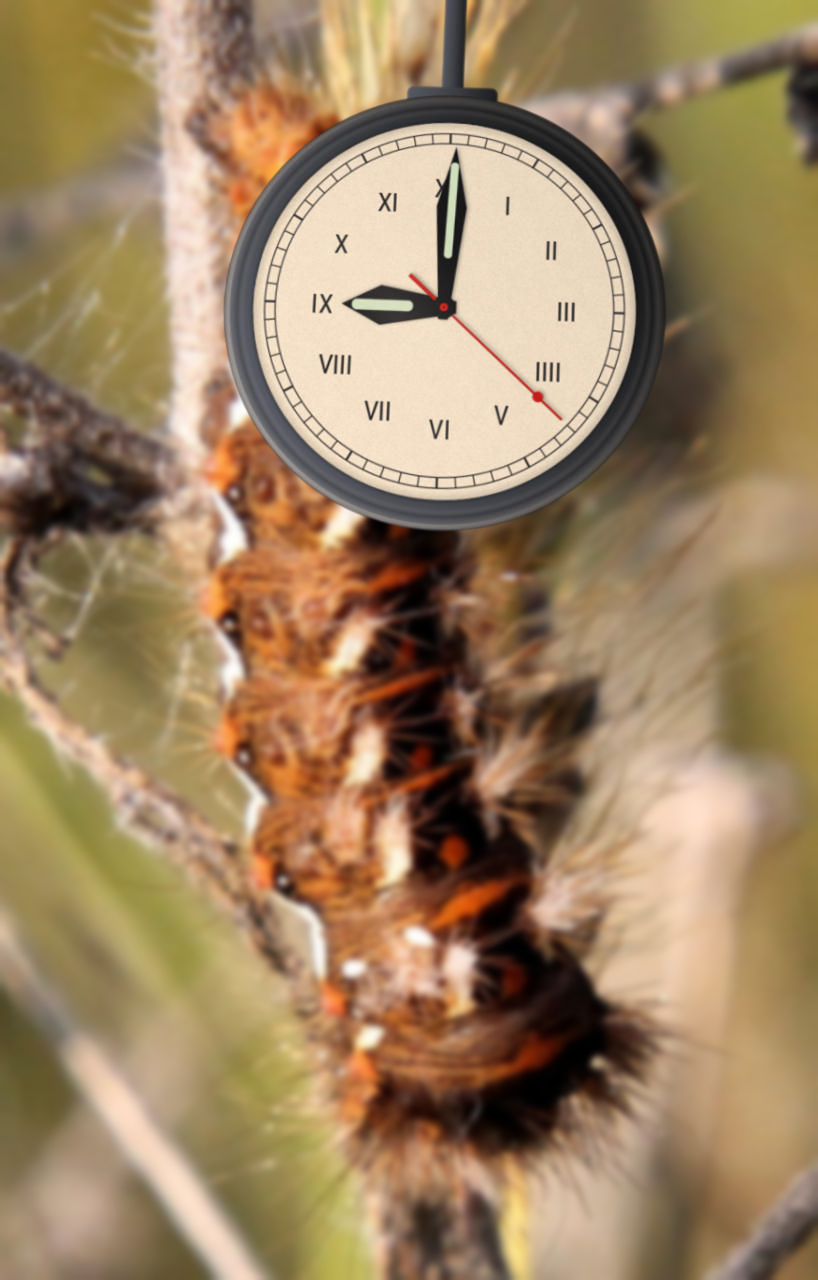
9:00:22
